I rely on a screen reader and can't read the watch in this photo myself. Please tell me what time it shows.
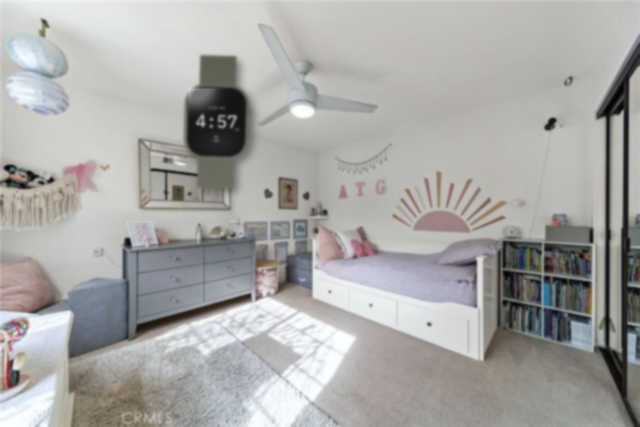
4:57
